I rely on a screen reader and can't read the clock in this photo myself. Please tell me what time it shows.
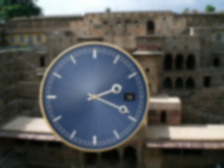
2:19
